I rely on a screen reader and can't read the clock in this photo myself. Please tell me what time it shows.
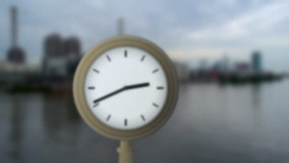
2:41
